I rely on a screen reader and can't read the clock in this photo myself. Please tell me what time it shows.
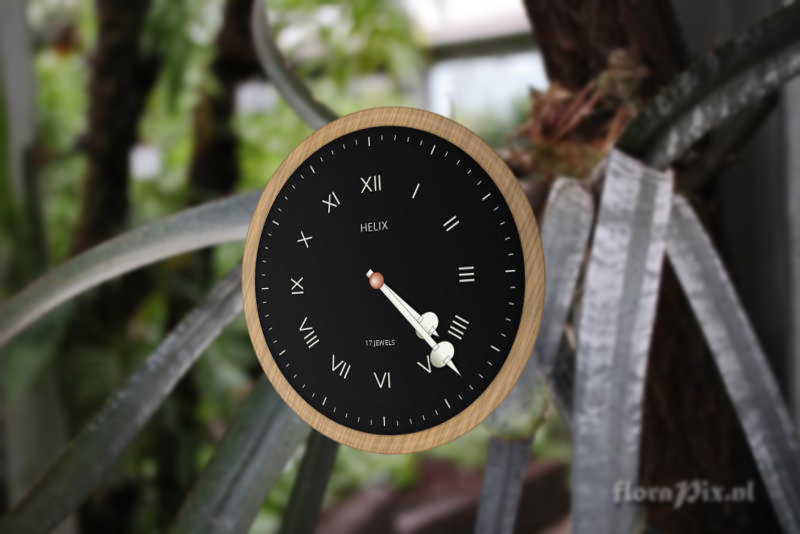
4:23
